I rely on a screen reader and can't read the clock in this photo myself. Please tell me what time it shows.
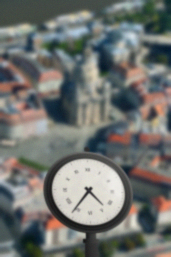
4:36
